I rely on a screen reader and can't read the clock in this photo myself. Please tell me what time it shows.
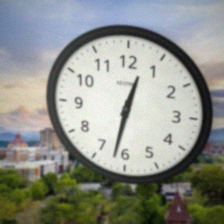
12:32
